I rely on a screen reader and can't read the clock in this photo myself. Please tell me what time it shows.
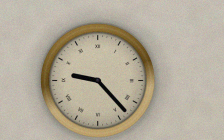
9:23
